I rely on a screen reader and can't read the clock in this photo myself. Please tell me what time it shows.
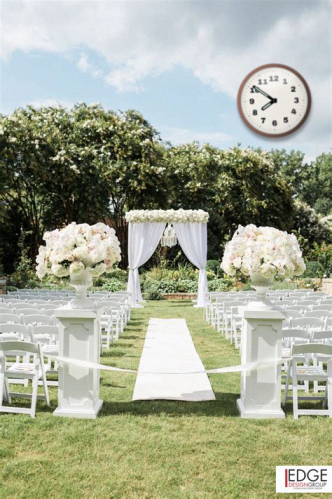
7:51
